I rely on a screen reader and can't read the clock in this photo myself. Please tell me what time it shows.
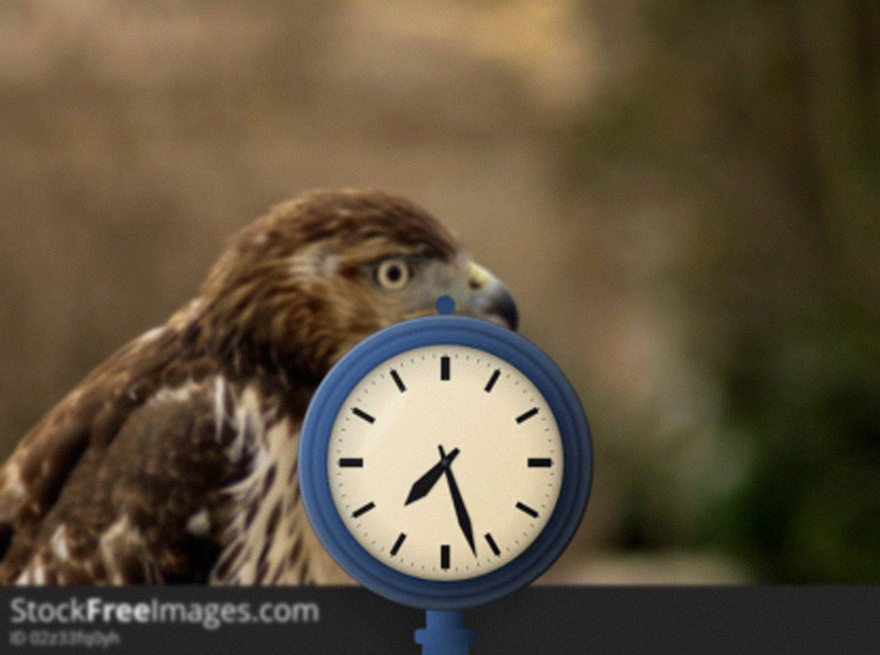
7:27
